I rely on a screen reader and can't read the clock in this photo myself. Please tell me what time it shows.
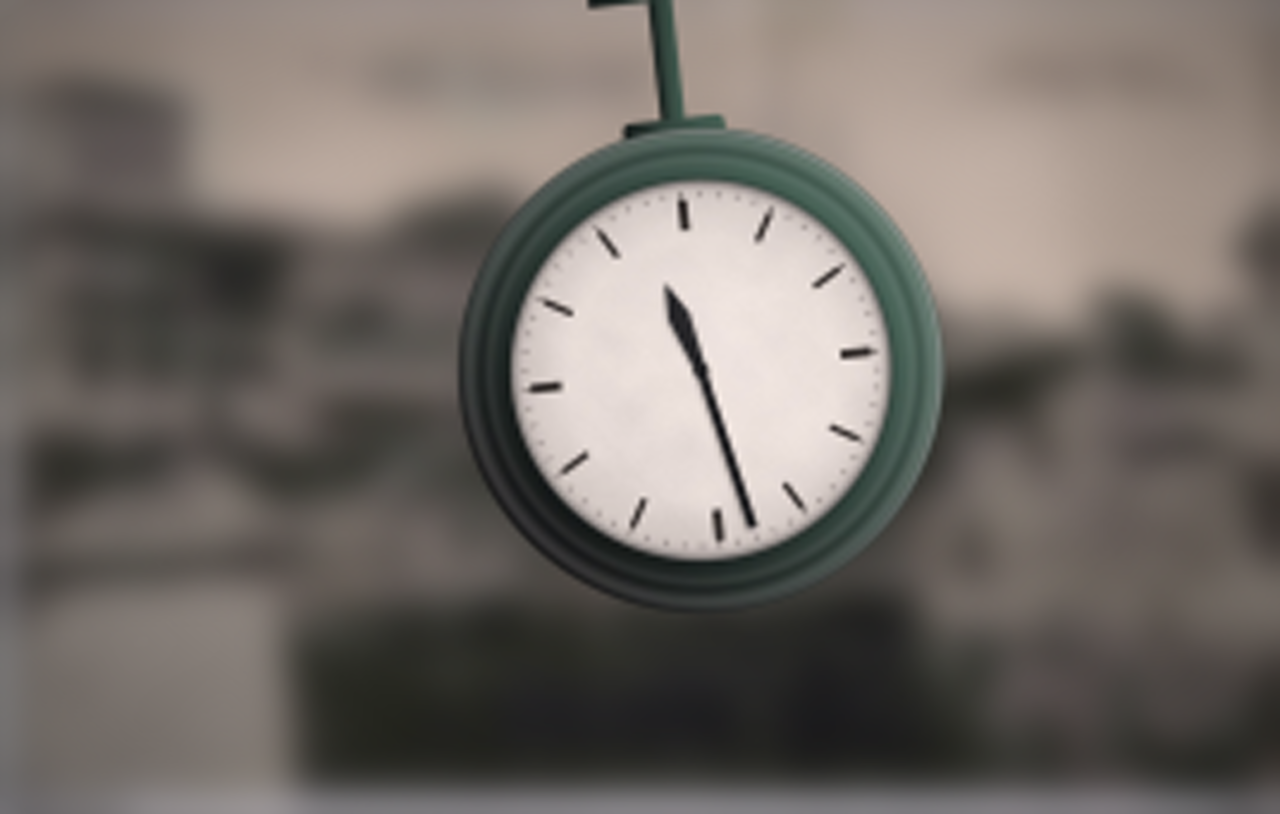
11:28
